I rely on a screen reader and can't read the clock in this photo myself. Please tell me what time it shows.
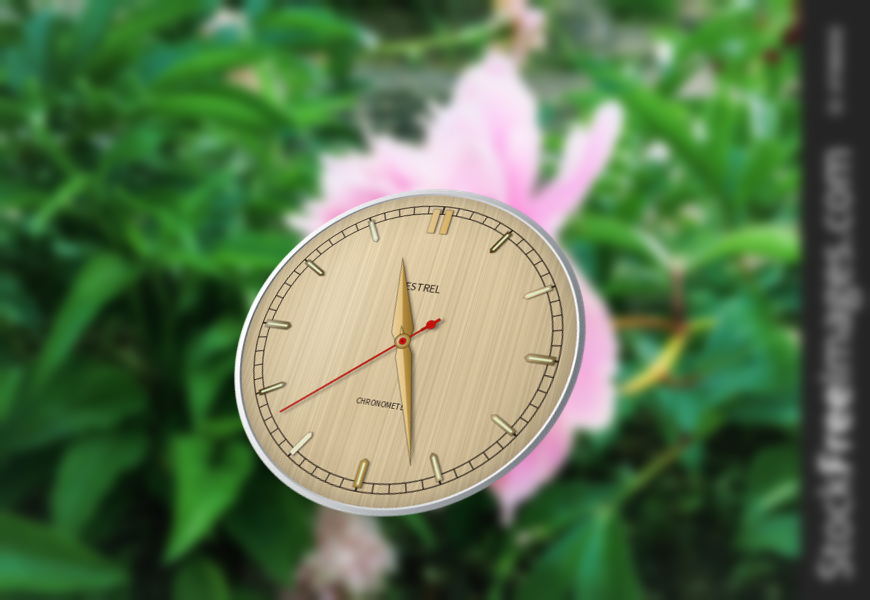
11:26:38
